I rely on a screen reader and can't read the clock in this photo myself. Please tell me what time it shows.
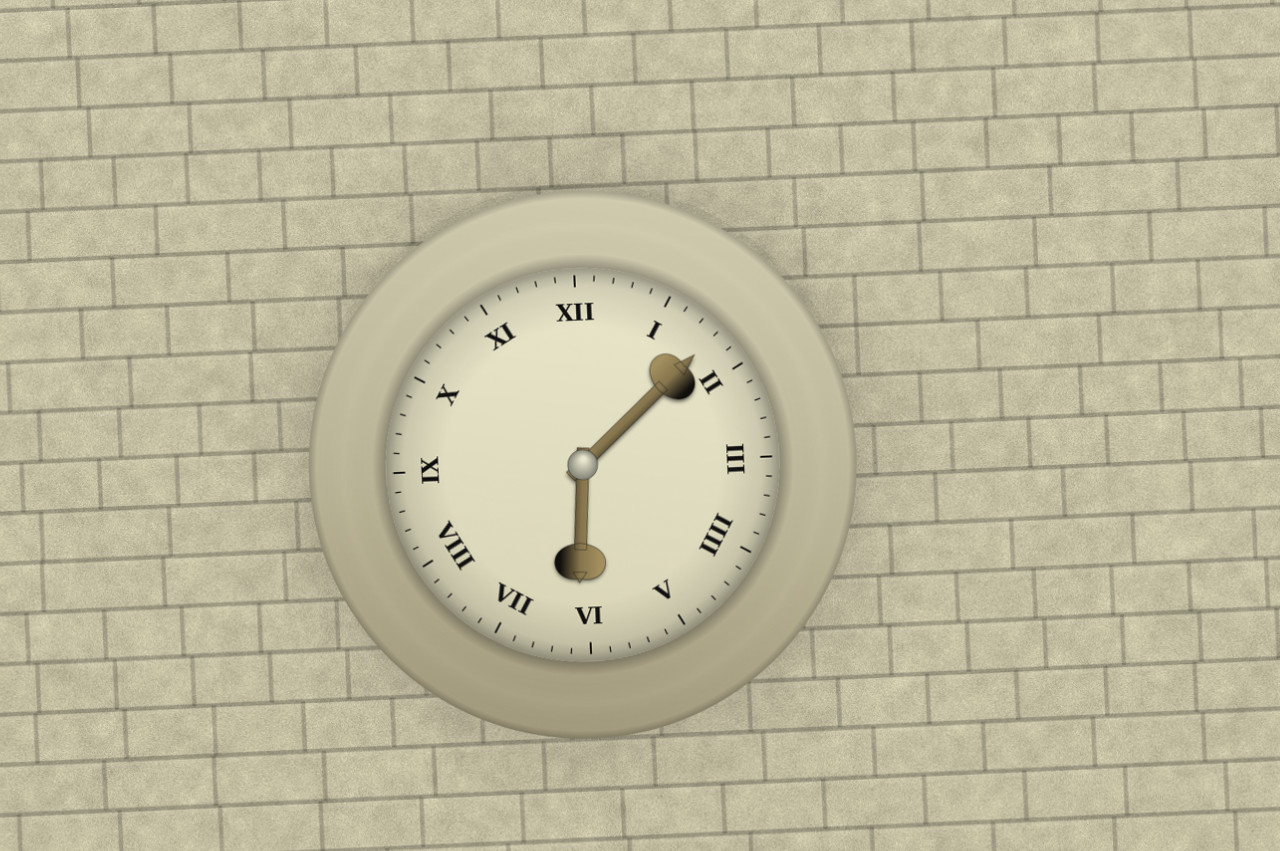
6:08
